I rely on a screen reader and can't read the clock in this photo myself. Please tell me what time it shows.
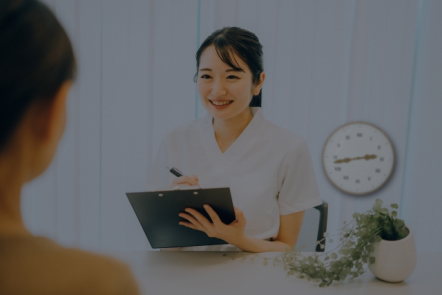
2:43
